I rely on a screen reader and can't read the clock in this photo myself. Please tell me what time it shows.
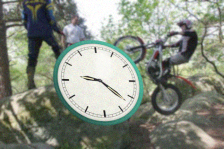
9:22
